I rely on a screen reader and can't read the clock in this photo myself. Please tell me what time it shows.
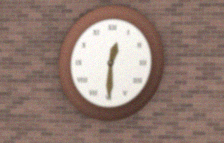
12:30
